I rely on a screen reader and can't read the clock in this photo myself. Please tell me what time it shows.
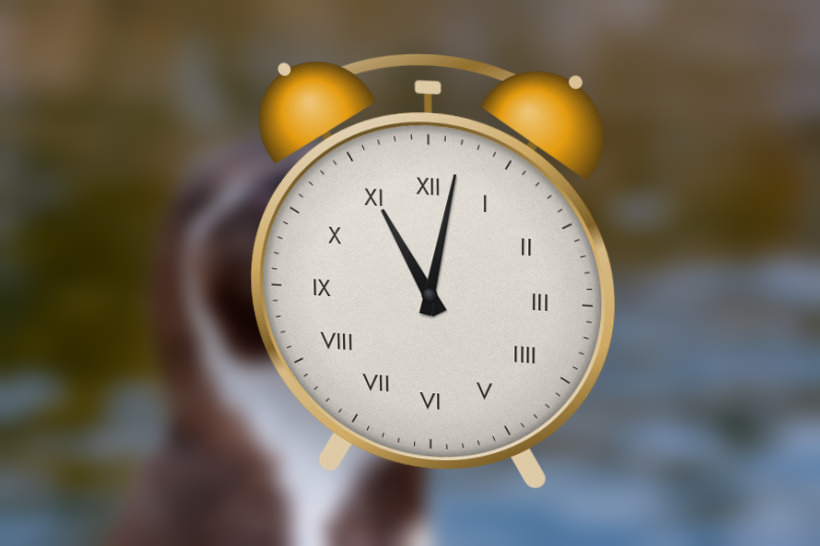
11:02
